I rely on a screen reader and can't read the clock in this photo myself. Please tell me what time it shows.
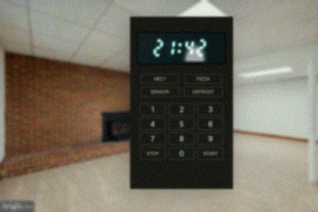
21:42
